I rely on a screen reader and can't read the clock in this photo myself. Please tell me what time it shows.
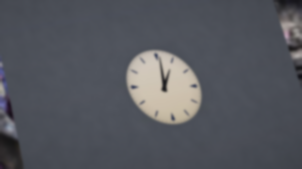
1:01
